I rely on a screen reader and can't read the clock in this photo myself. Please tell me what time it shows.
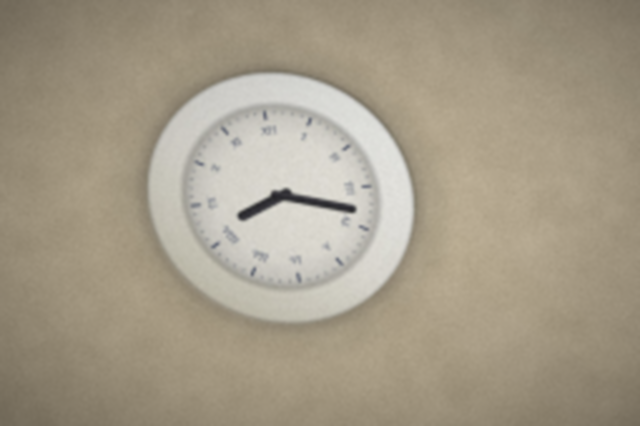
8:18
